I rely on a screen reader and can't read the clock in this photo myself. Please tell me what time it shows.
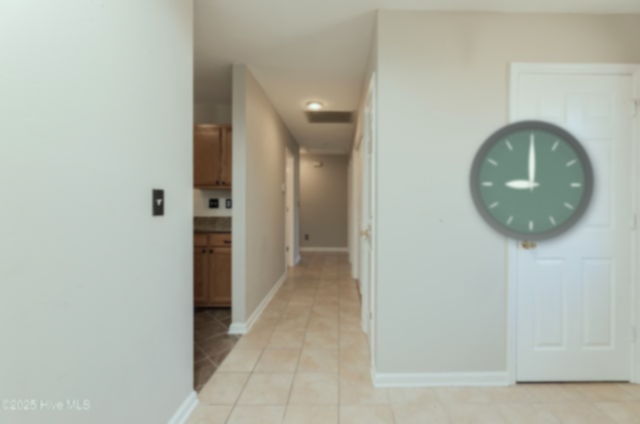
9:00
